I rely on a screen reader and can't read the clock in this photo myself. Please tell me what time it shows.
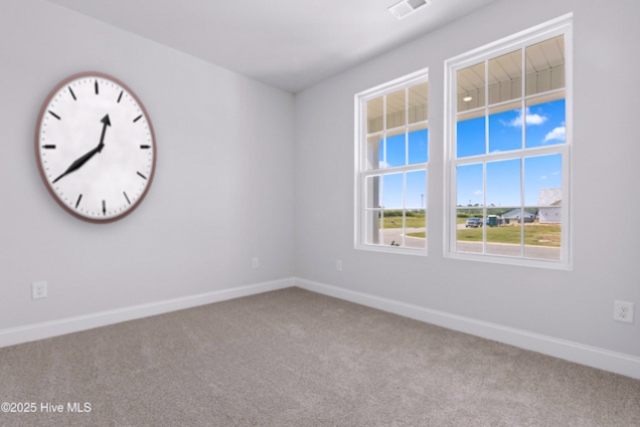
12:40
